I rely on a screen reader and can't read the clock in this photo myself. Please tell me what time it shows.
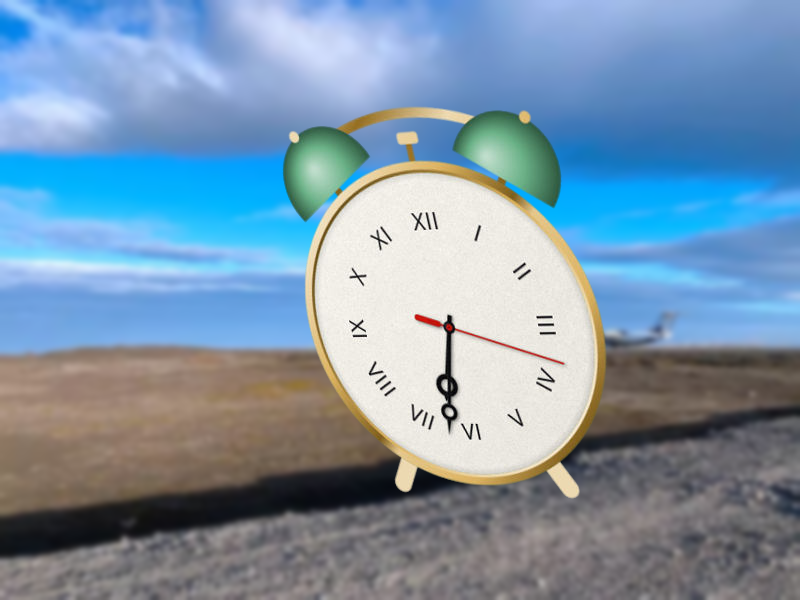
6:32:18
